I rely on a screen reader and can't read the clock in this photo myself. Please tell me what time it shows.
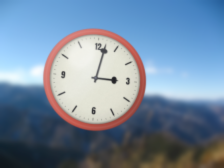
3:02
